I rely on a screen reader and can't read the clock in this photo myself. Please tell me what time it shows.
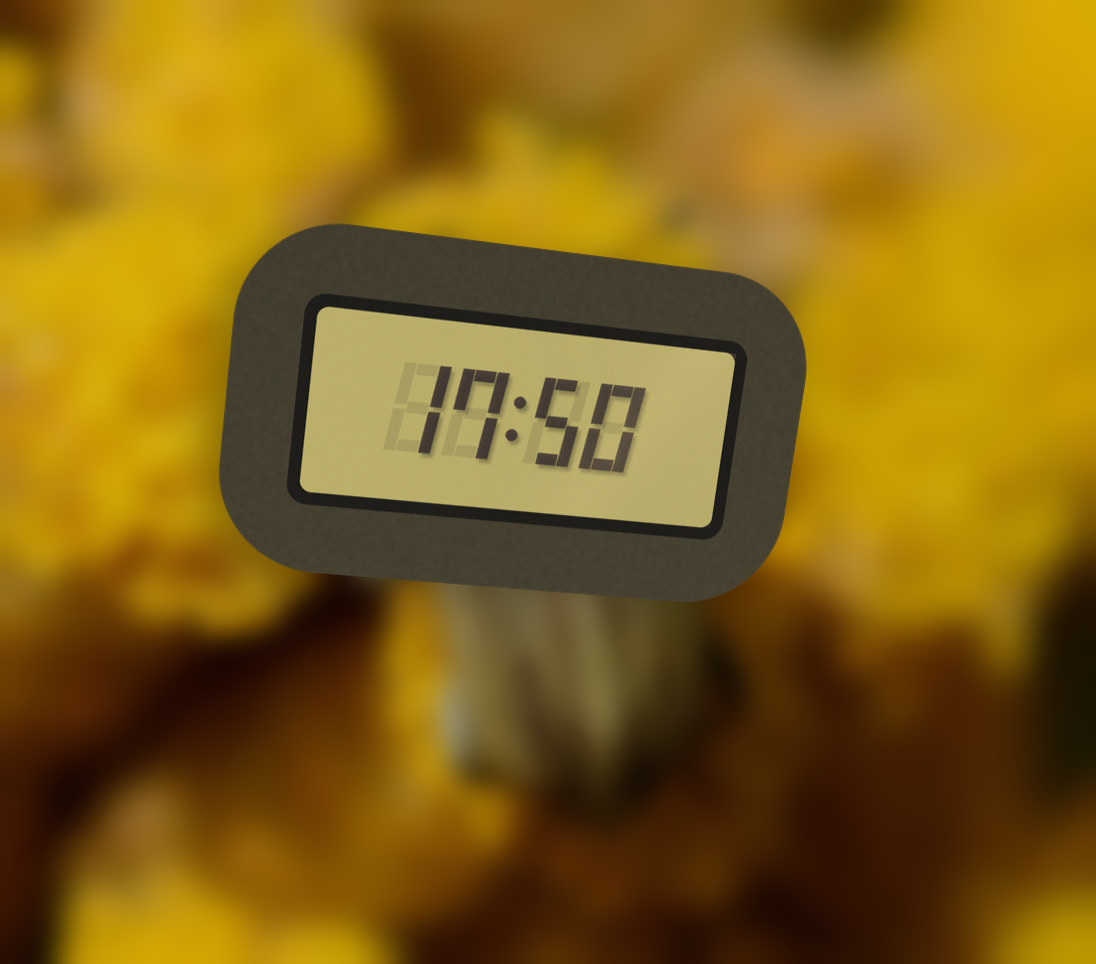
17:50
